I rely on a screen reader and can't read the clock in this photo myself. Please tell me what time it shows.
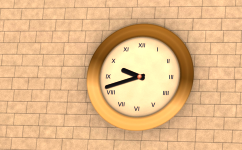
9:42
